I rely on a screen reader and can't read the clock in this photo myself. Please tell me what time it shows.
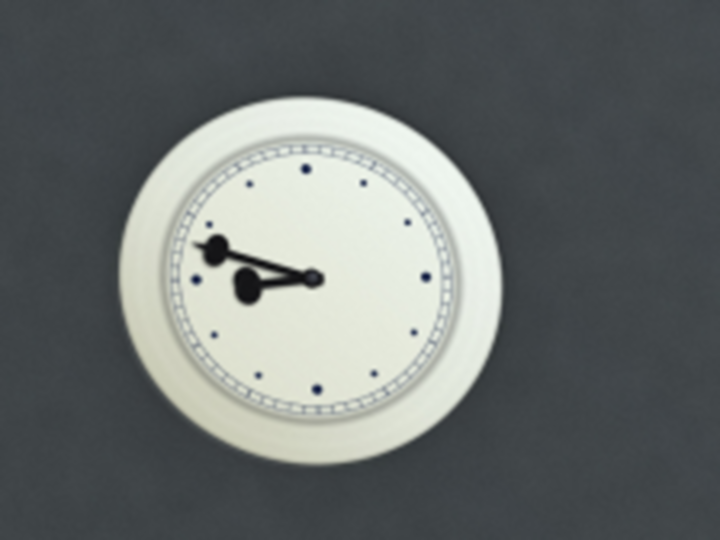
8:48
